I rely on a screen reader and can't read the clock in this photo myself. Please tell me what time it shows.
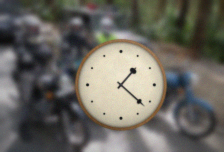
1:22
